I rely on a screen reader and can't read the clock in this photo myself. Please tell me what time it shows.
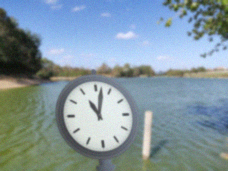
11:02
